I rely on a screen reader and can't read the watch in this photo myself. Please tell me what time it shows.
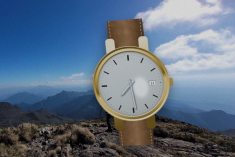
7:29
